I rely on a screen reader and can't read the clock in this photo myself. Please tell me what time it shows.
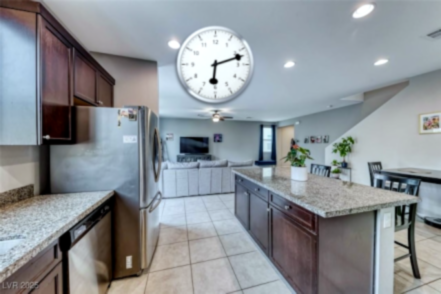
6:12
